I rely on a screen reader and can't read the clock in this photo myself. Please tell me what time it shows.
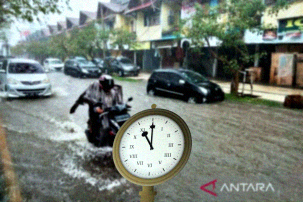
11:00
